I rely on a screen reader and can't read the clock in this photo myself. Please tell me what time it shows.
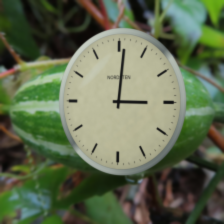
3:01
